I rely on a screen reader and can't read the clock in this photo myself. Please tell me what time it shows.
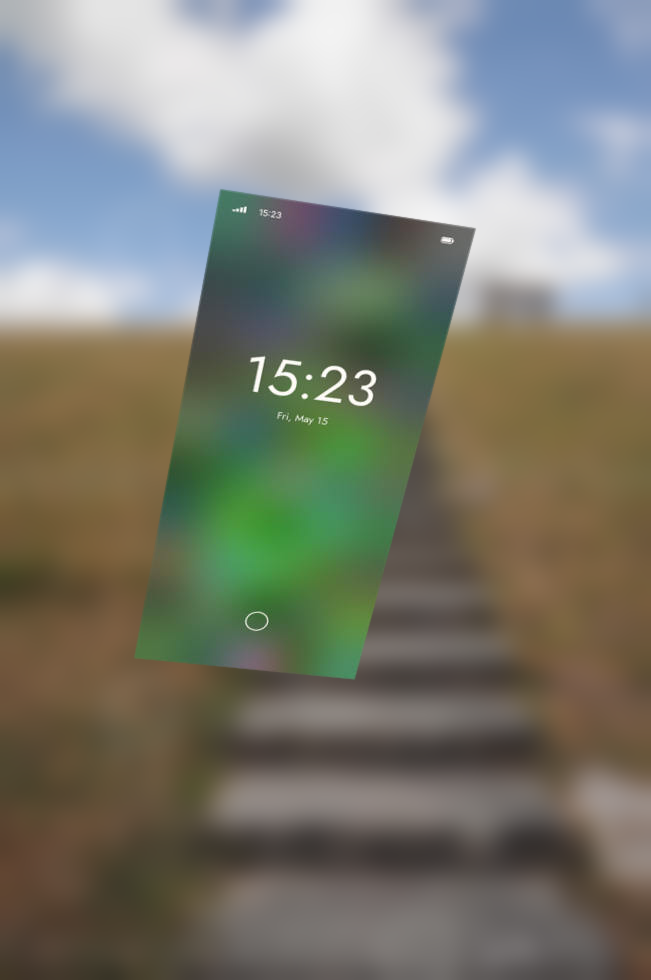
15:23
